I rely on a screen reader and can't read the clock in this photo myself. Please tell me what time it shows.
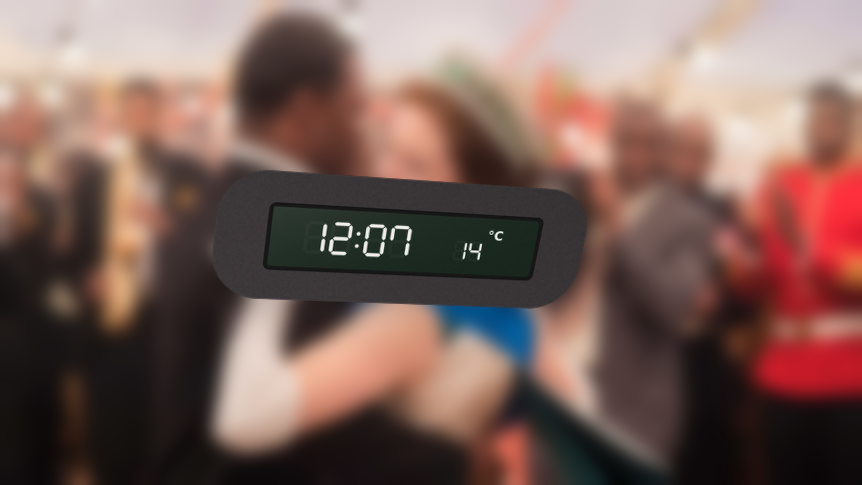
12:07
